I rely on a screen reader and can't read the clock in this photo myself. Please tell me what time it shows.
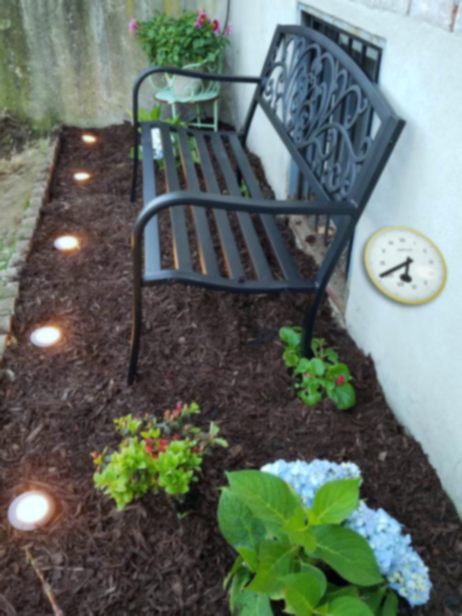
6:41
